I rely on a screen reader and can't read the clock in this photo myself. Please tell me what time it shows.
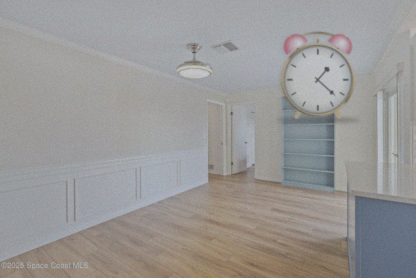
1:22
